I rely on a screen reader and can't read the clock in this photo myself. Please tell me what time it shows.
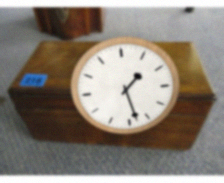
1:28
